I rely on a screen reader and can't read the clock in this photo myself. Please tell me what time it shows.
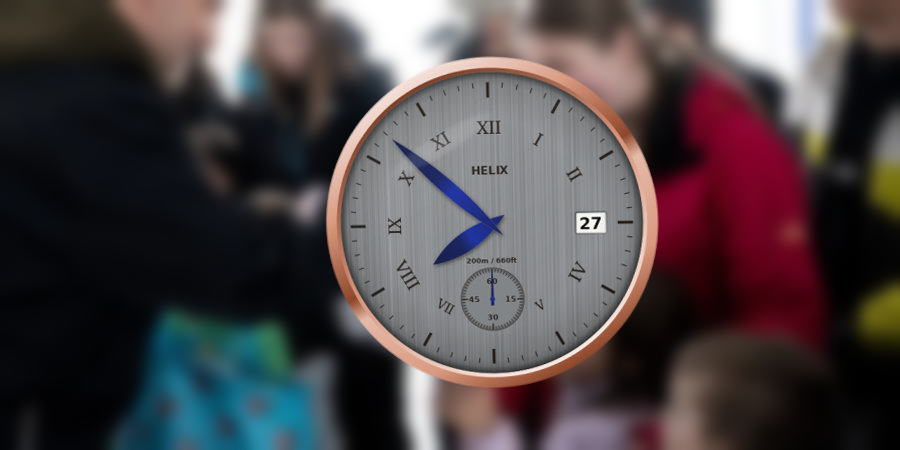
7:52
